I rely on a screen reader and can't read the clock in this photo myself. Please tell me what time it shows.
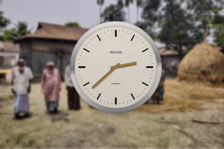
2:38
